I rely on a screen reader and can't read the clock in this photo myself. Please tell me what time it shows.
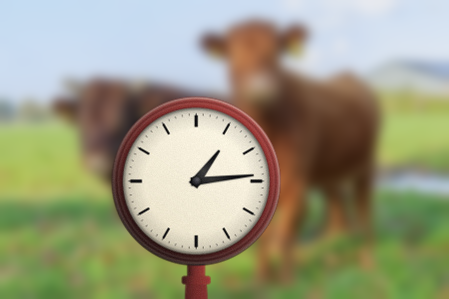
1:14
